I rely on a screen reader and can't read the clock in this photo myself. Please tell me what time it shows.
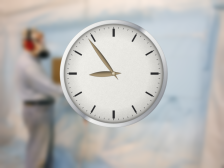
8:54
